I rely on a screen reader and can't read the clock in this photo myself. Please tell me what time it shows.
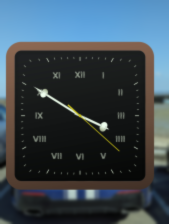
3:50:22
